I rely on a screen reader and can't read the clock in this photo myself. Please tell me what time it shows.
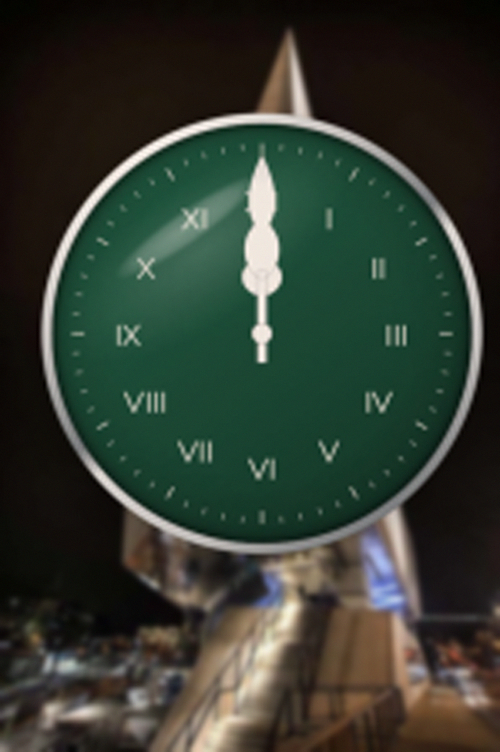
12:00
